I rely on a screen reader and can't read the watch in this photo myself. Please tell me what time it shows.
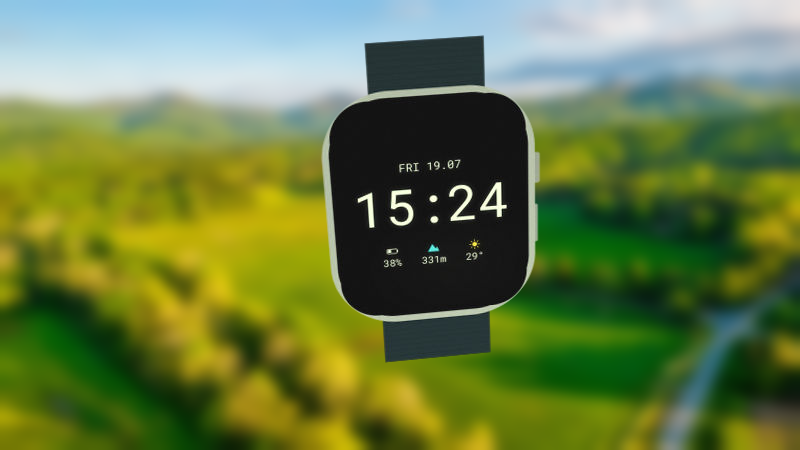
15:24
